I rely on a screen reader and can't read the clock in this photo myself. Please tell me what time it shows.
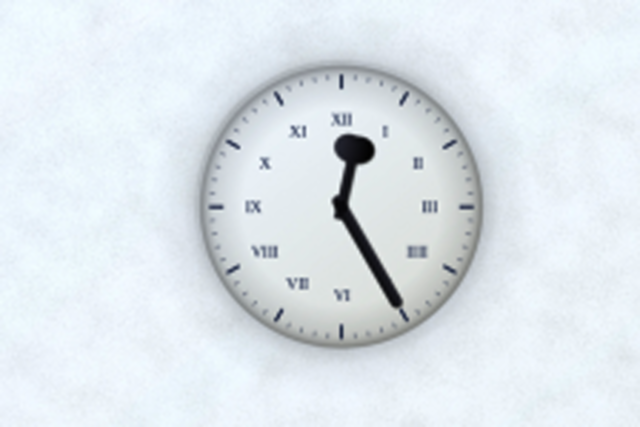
12:25
